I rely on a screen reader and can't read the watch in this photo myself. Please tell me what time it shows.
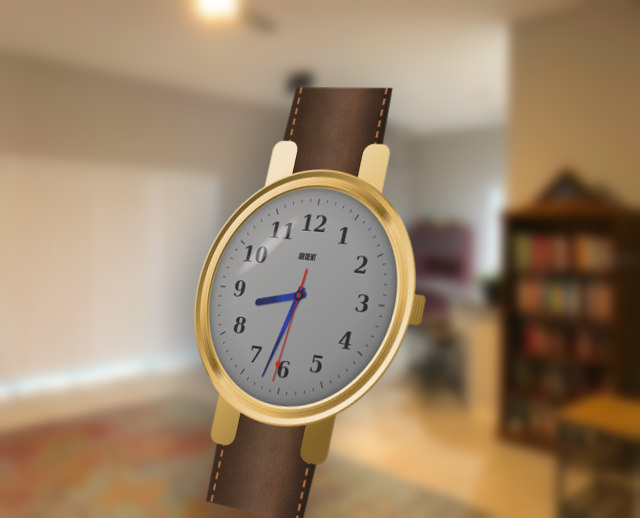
8:32:31
